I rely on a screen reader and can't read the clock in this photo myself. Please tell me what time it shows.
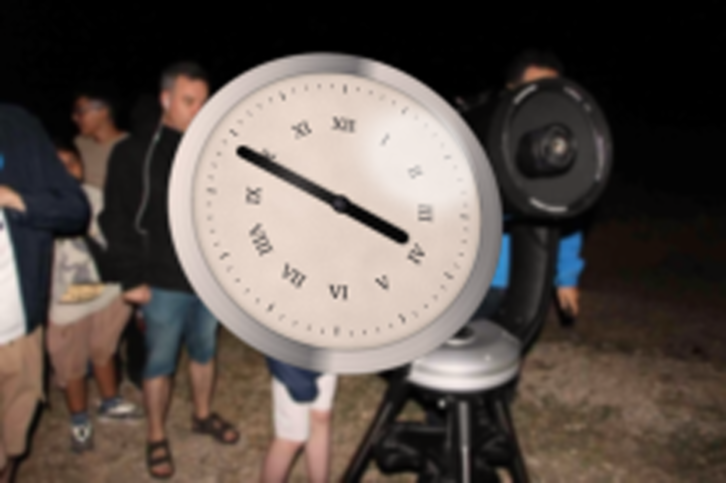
3:49
